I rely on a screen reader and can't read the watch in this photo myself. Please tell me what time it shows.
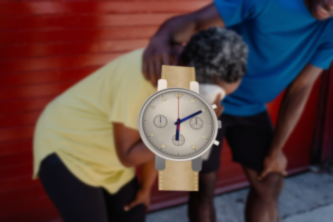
6:10
